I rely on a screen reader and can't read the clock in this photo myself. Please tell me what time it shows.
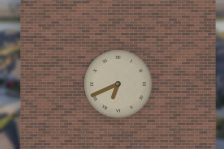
6:41
